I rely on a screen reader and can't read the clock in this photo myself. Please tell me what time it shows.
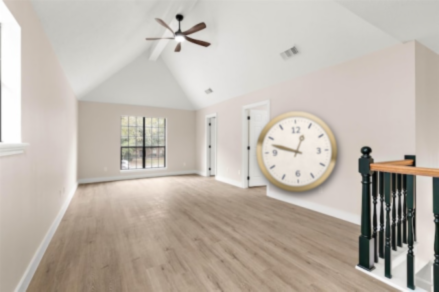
12:48
